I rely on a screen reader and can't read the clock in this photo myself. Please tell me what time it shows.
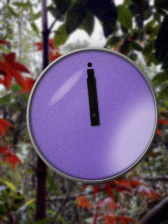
12:00
